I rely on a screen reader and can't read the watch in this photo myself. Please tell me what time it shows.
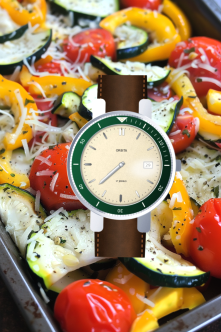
7:38
